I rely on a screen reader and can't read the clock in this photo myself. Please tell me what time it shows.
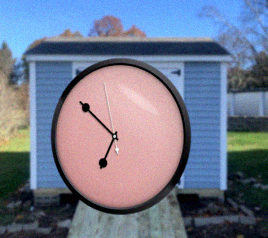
6:51:58
